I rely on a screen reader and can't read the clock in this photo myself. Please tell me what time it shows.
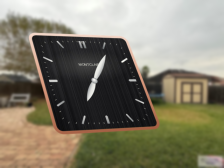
7:06
